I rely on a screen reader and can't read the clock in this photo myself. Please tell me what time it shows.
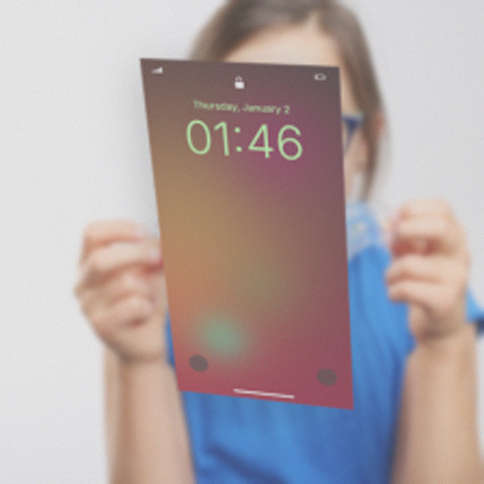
1:46
